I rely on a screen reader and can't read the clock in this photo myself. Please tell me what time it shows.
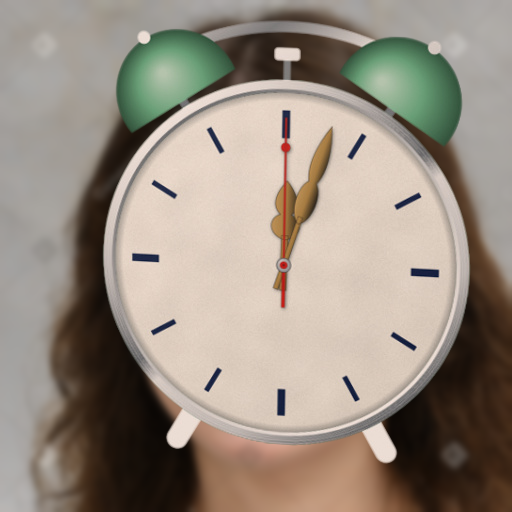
12:03:00
